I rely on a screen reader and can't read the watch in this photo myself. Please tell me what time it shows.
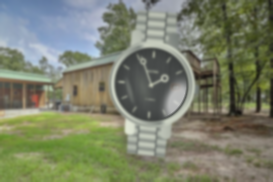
1:56
